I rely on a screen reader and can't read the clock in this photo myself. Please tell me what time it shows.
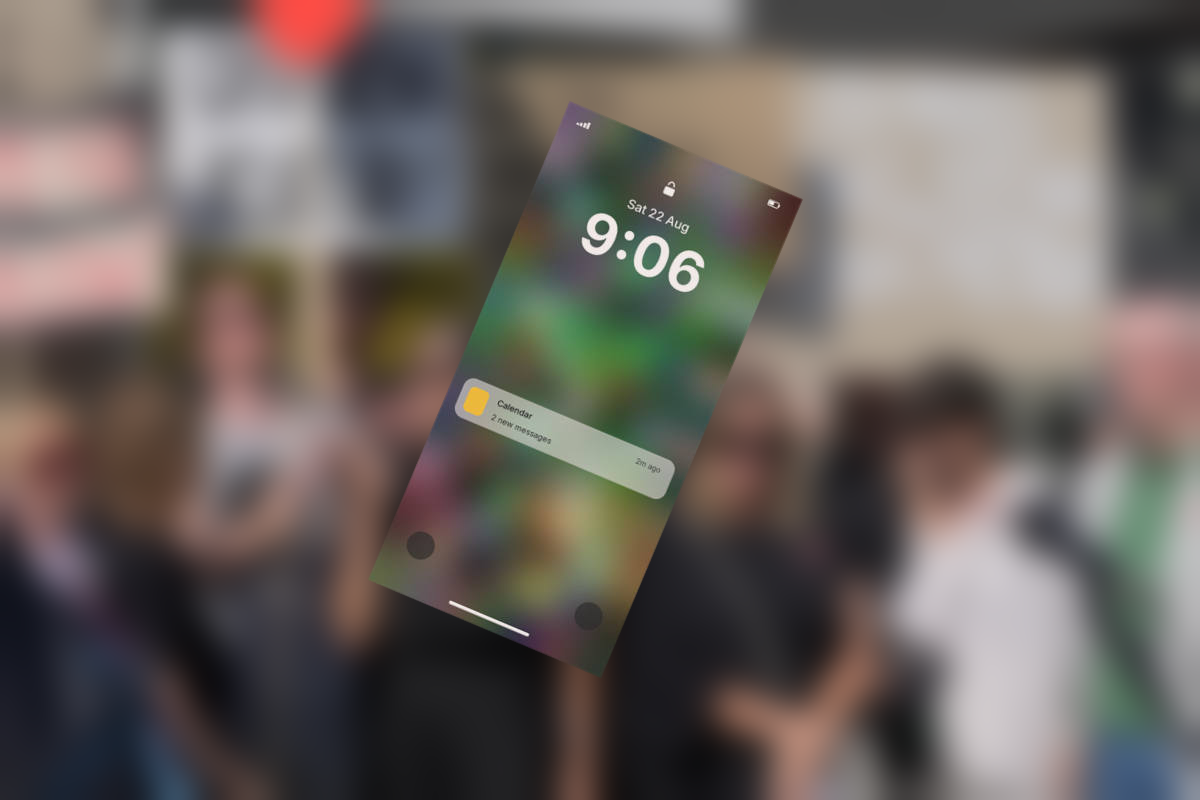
9:06
